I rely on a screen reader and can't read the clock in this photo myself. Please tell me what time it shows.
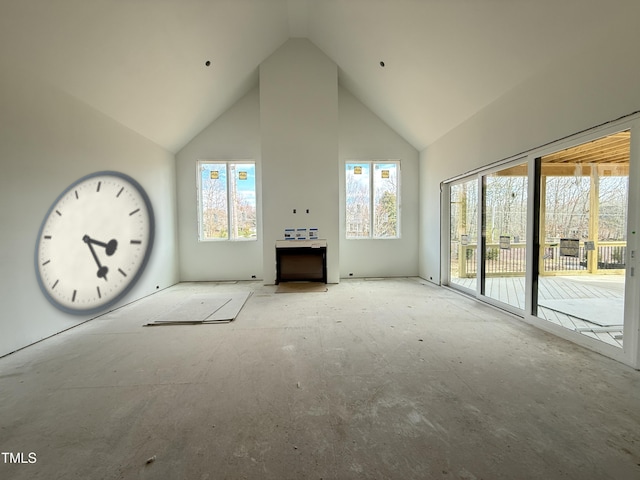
3:23
